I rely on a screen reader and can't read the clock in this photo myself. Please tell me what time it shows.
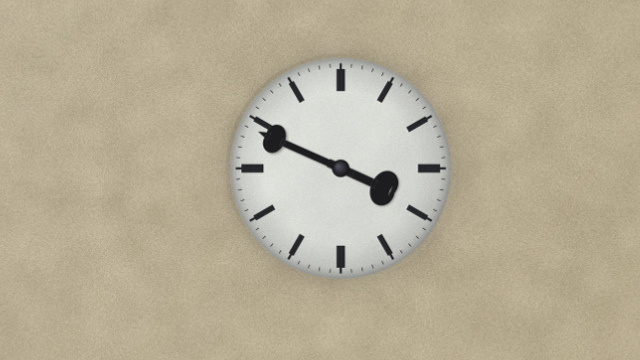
3:49
